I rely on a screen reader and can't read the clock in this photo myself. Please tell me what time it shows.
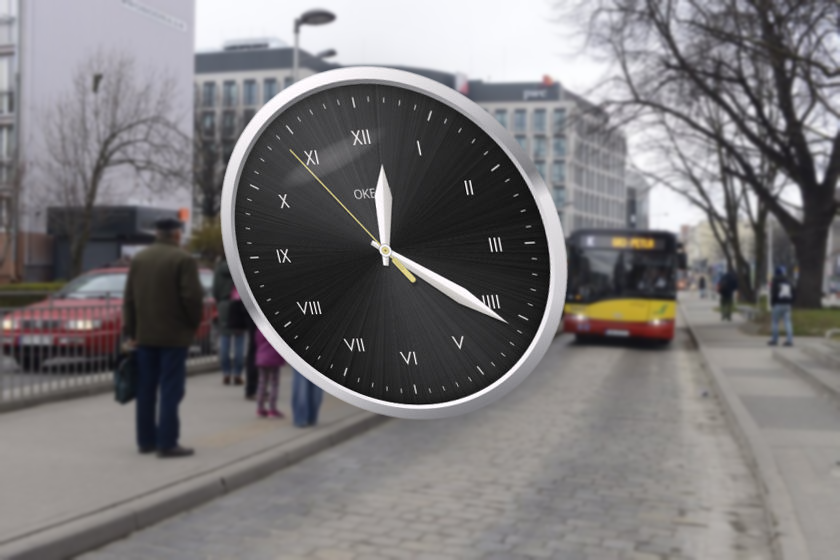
12:20:54
